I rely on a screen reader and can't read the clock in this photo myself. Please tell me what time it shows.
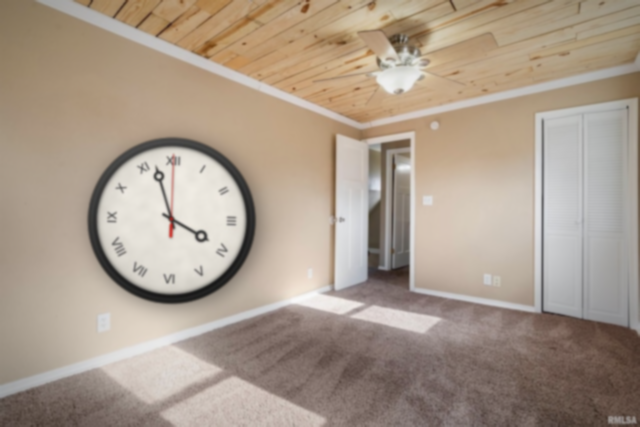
3:57:00
